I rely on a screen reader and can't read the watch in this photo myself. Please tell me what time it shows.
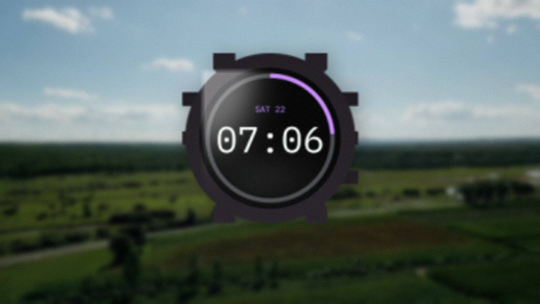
7:06
